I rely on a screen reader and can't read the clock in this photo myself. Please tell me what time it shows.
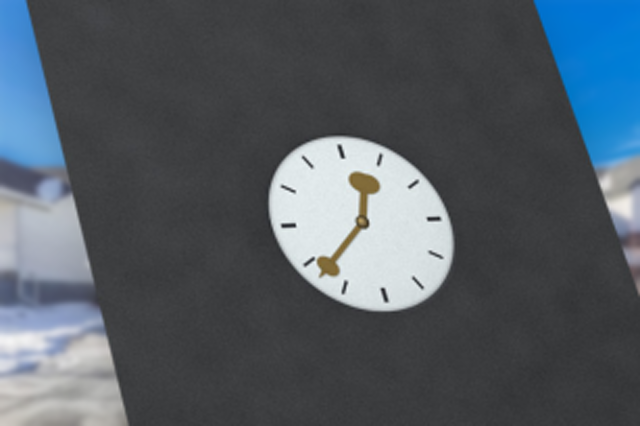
12:38
